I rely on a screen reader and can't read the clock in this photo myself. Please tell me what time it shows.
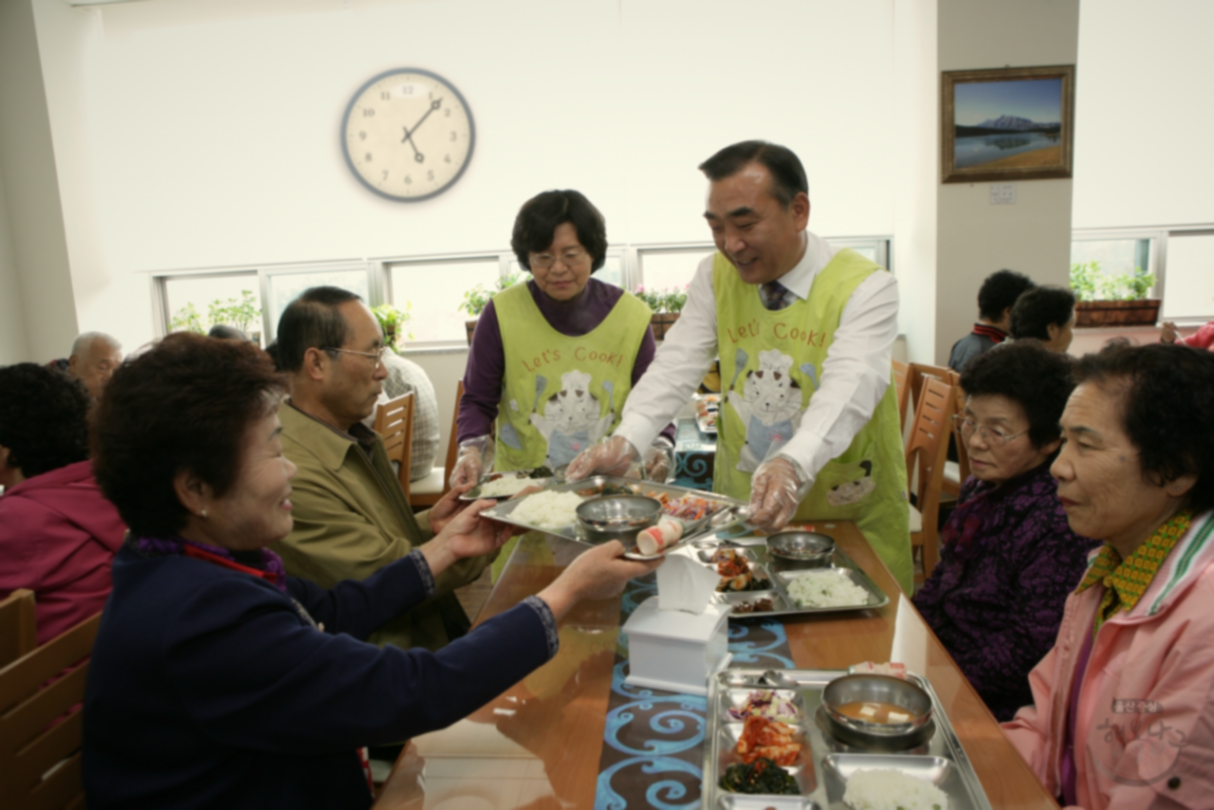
5:07
